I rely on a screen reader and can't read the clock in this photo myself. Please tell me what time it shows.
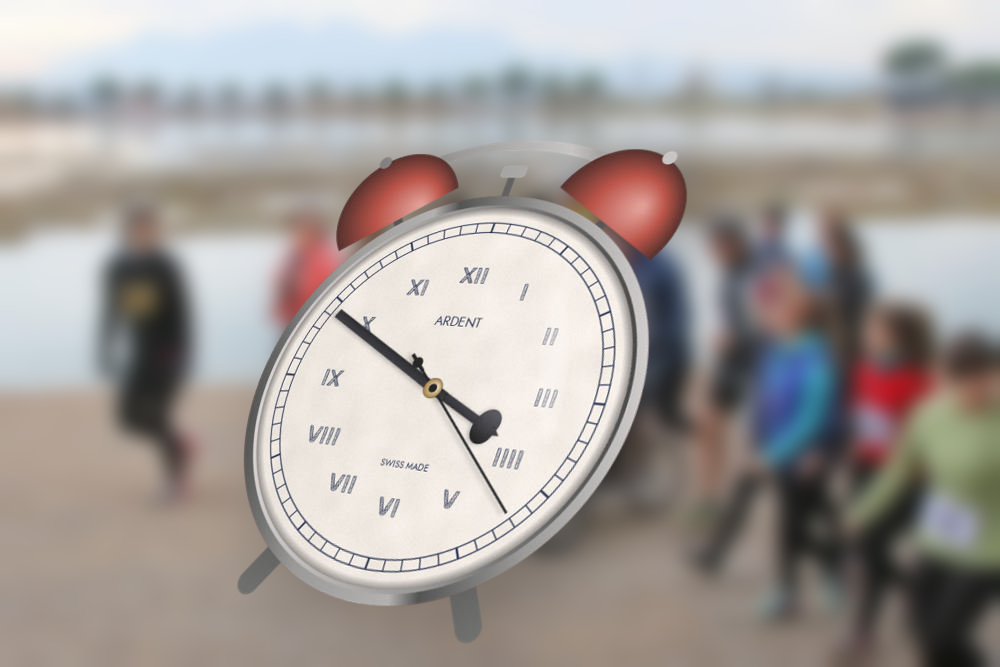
3:49:22
